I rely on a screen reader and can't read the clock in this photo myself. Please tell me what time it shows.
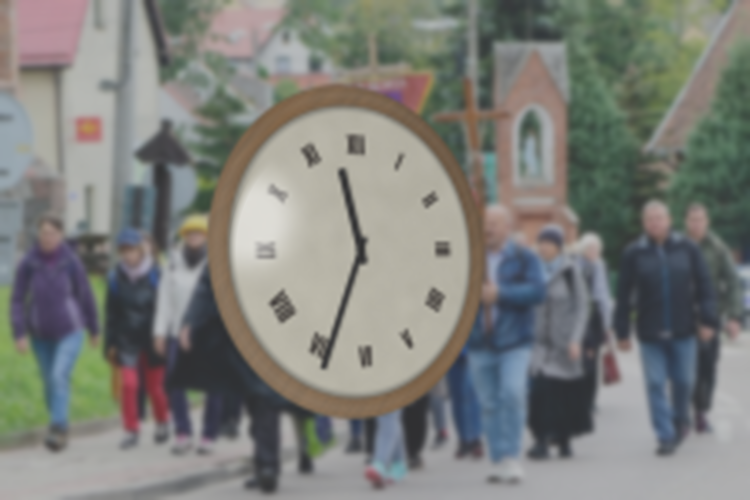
11:34
